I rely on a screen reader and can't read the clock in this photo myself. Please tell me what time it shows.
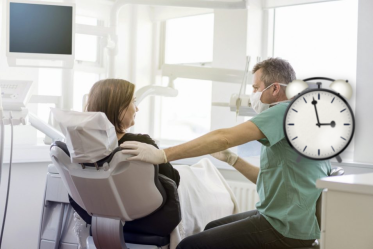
2:58
